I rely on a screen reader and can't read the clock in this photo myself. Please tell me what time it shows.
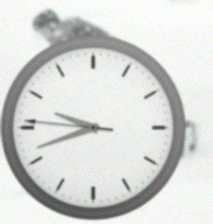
9:41:46
